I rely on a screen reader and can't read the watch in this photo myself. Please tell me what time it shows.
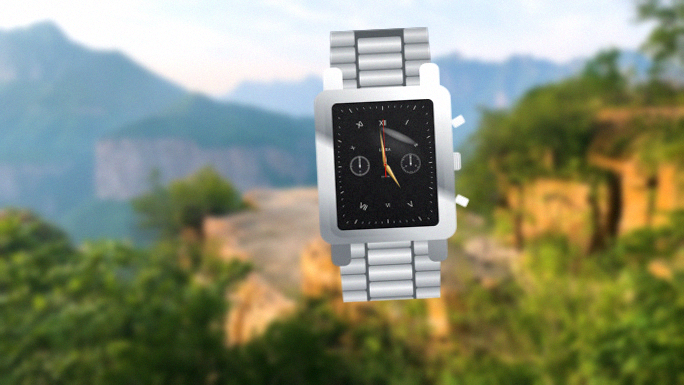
4:59
